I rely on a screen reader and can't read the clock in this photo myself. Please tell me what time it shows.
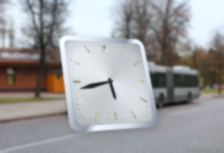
5:43
